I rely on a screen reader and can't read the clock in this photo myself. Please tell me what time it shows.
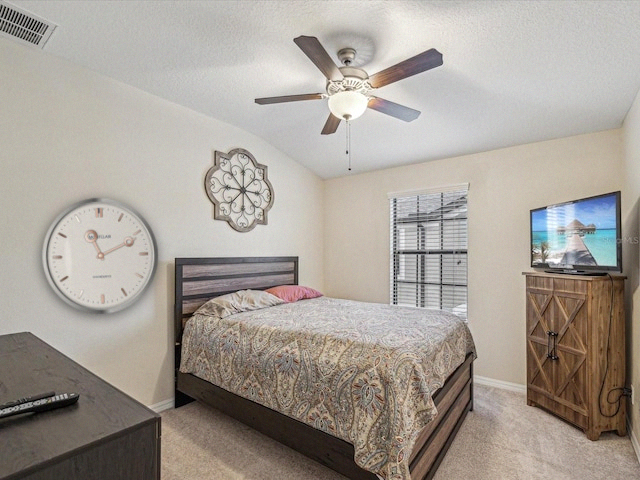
11:11
